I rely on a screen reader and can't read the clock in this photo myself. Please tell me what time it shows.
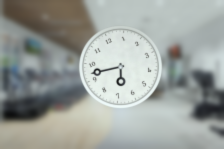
6:47
